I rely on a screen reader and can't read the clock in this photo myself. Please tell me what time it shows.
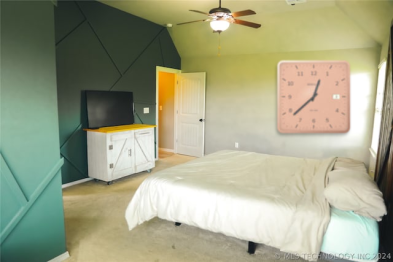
12:38
